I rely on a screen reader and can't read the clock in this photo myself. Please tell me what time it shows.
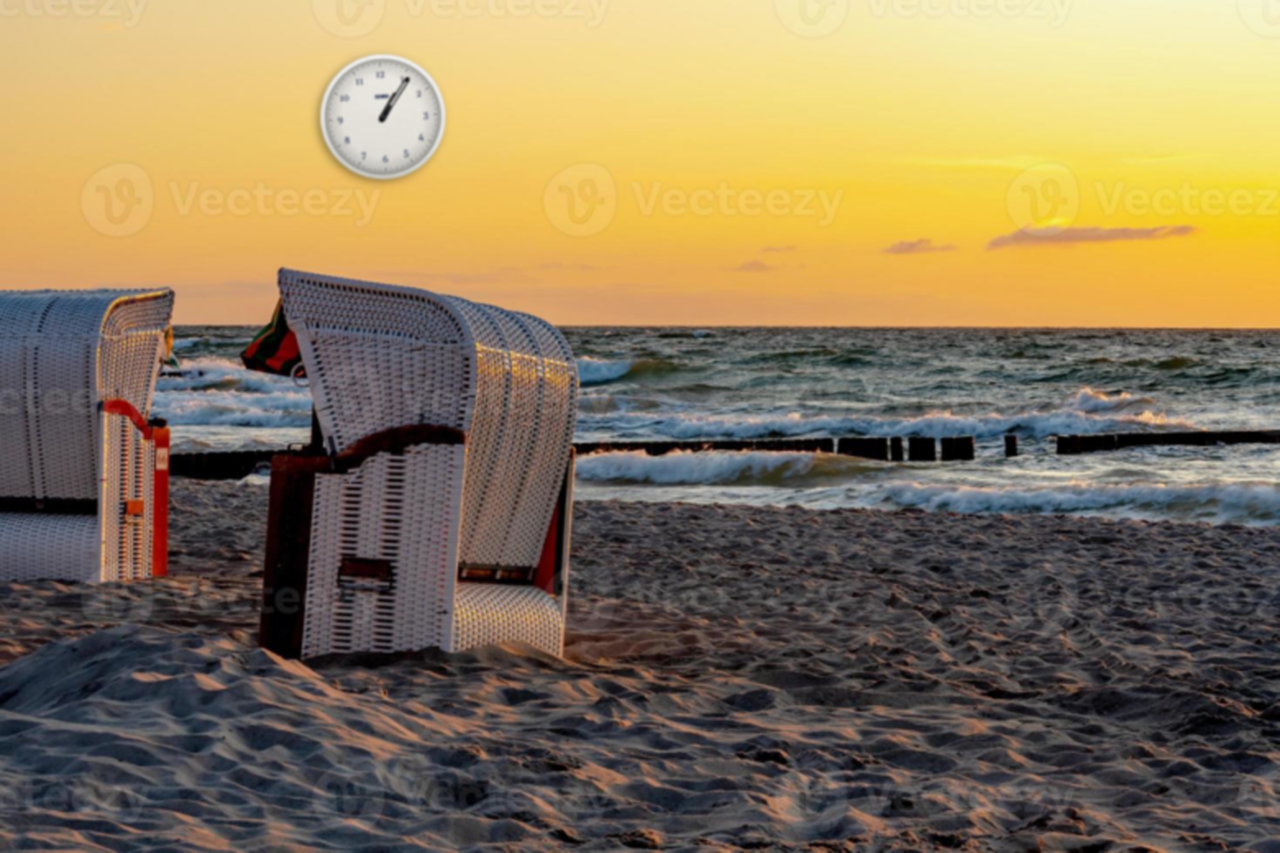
1:06
